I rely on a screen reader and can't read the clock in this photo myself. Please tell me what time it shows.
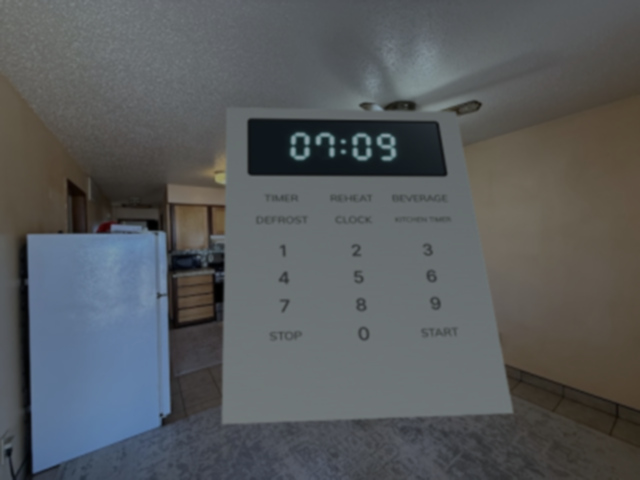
7:09
